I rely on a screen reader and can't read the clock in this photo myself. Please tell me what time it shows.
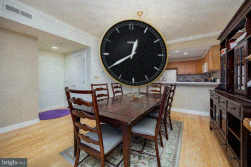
12:40
